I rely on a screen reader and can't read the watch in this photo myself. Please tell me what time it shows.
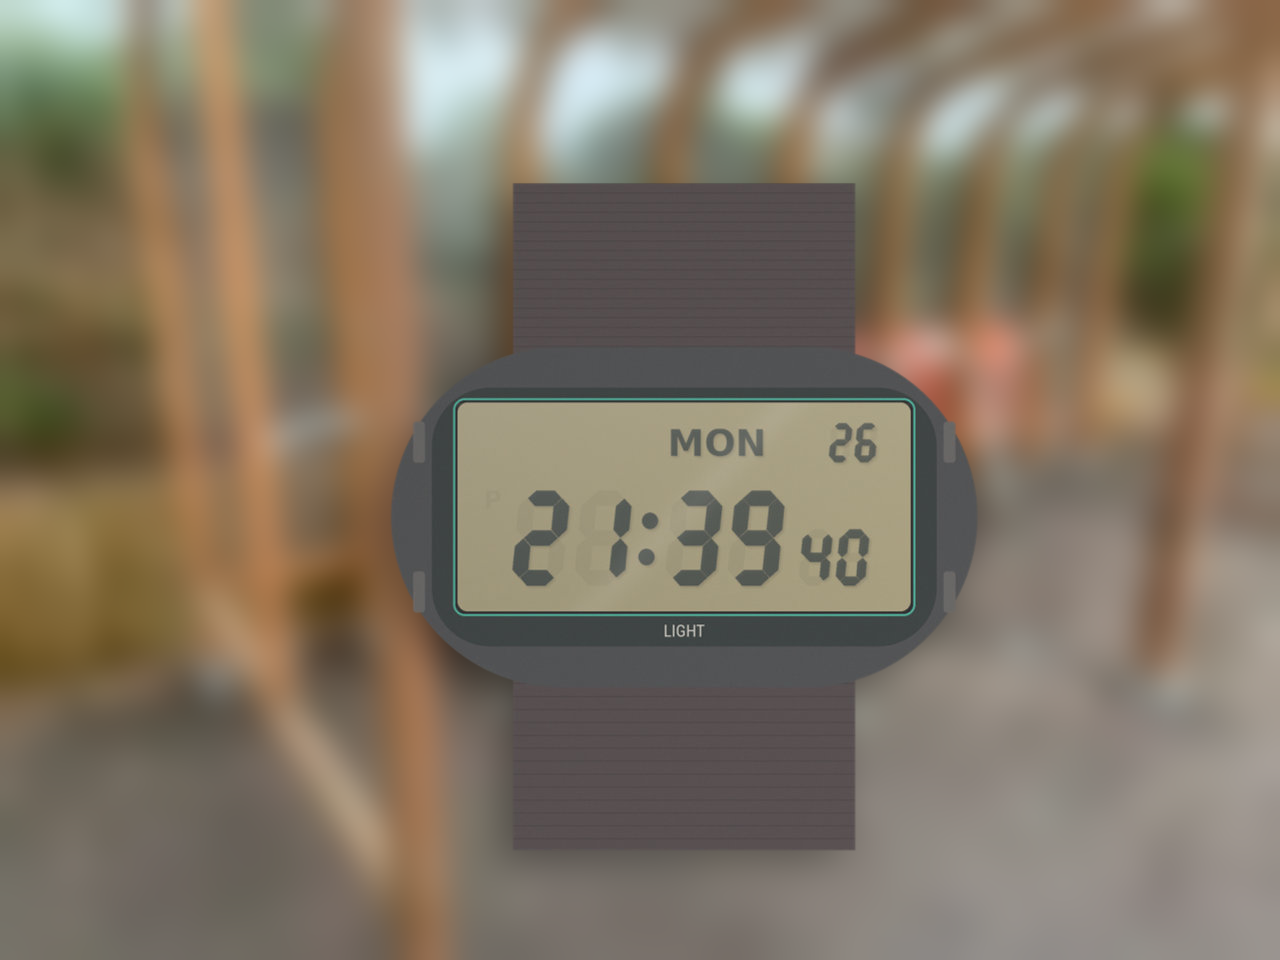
21:39:40
